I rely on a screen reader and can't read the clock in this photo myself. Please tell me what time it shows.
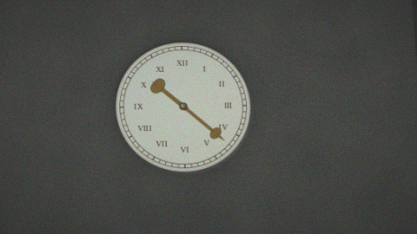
10:22
